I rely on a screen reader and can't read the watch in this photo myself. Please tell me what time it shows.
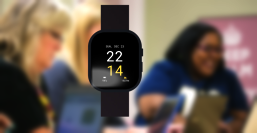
22:14
